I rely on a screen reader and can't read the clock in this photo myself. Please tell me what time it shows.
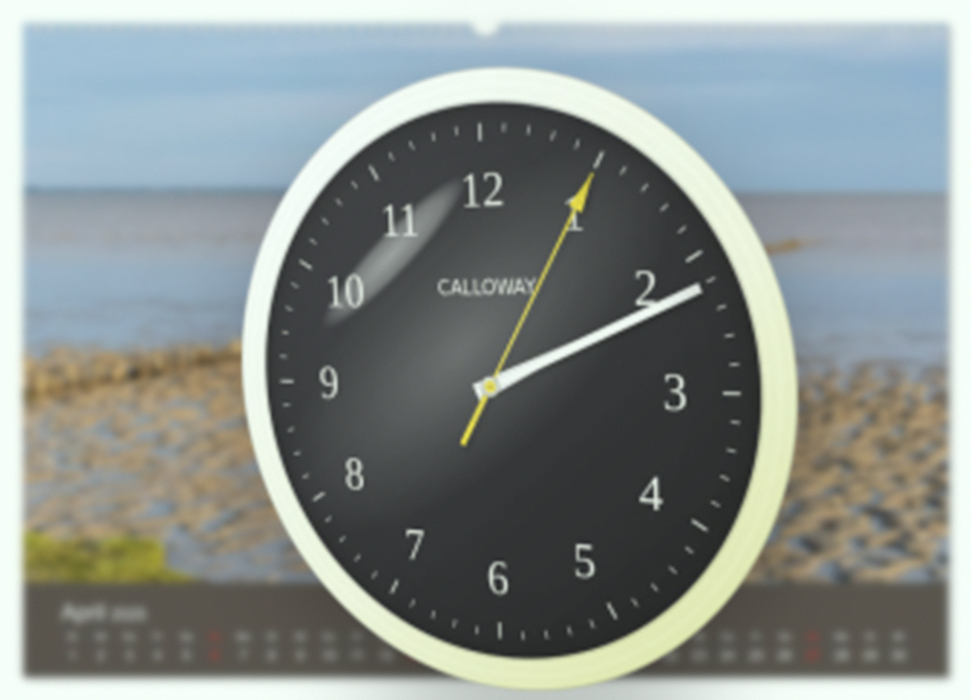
2:11:05
